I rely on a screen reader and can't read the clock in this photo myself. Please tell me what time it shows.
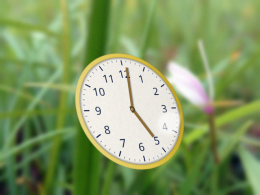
5:01
